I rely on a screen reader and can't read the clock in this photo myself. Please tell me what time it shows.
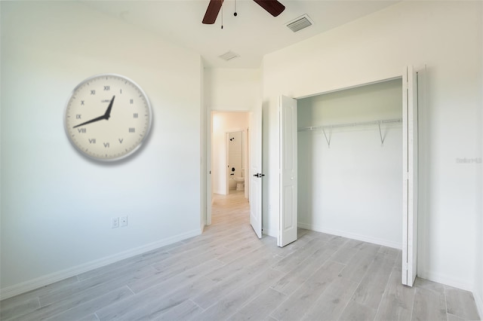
12:42
